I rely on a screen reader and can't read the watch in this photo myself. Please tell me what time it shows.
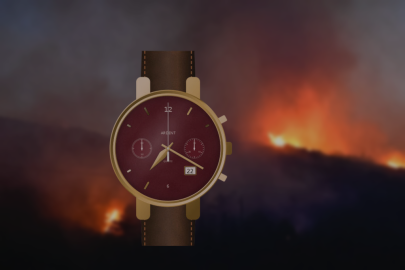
7:20
